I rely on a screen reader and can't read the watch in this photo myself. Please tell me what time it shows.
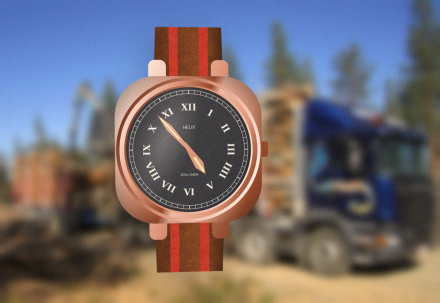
4:53
